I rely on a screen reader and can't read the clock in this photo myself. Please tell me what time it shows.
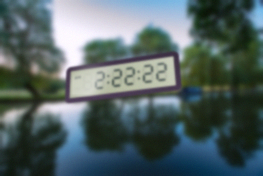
2:22:22
